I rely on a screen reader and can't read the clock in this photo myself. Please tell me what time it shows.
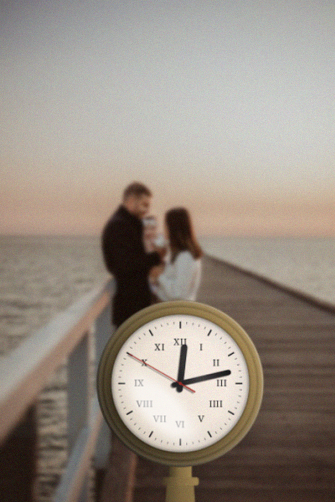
12:12:50
